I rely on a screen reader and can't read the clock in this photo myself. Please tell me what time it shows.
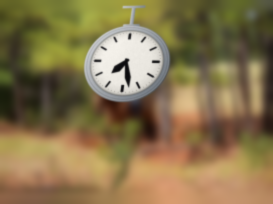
7:28
